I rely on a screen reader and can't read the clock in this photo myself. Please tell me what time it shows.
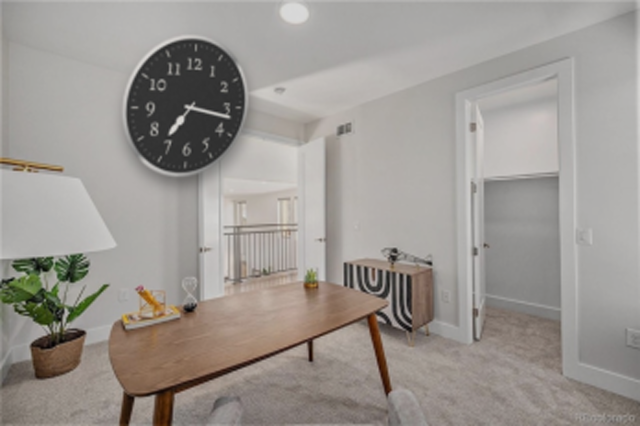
7:17
